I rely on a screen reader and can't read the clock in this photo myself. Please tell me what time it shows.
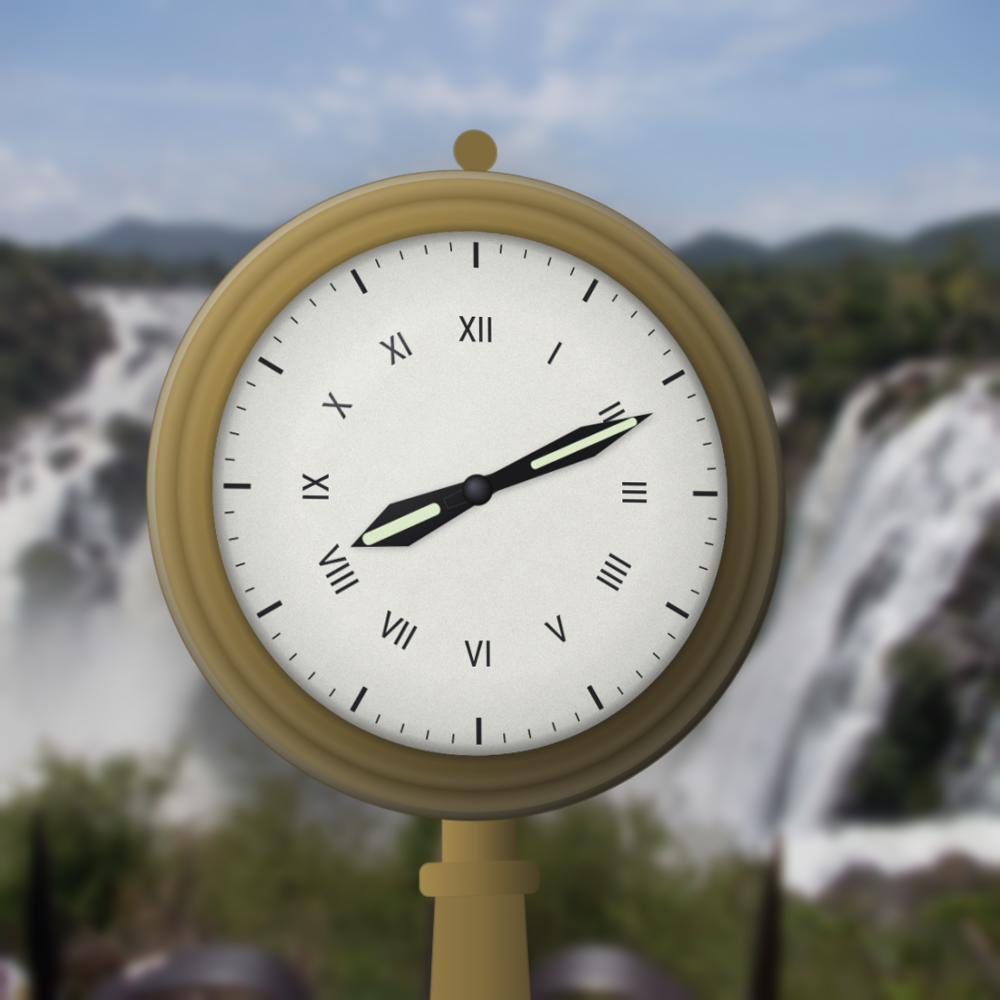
8:11
